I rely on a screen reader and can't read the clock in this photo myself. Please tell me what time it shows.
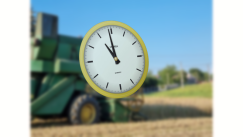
10:59
